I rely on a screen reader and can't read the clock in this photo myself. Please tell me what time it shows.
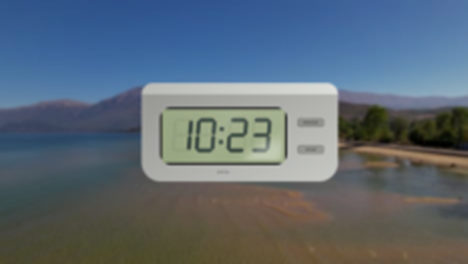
10:23
